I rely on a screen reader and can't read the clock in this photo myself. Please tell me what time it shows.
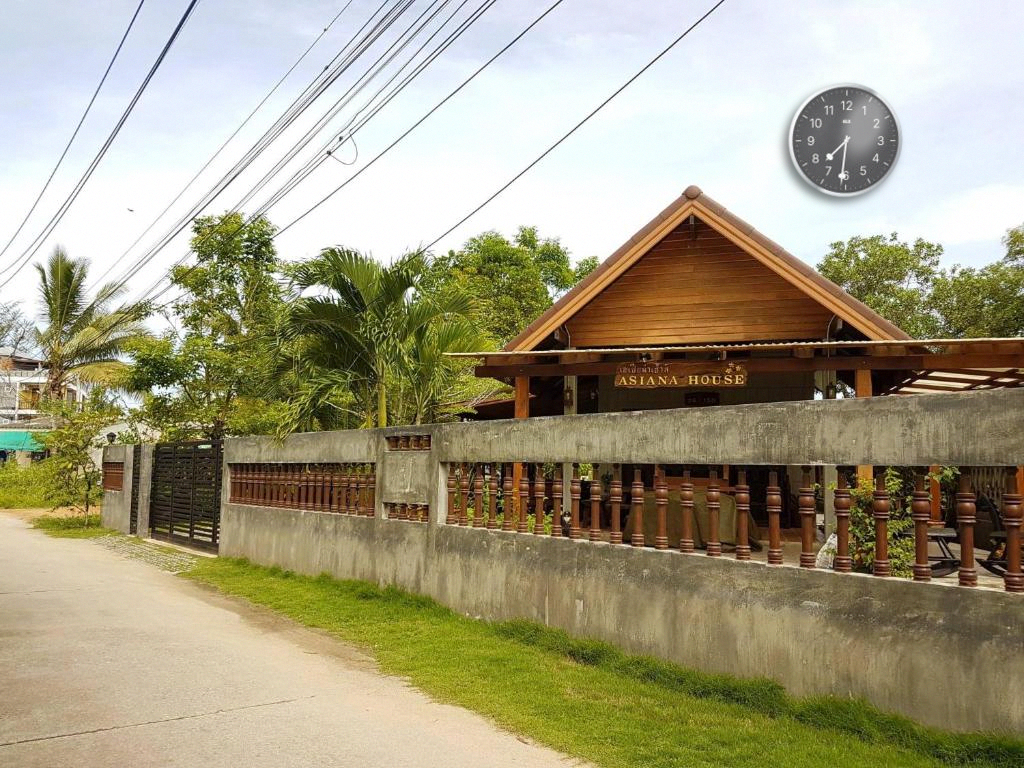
7:31
